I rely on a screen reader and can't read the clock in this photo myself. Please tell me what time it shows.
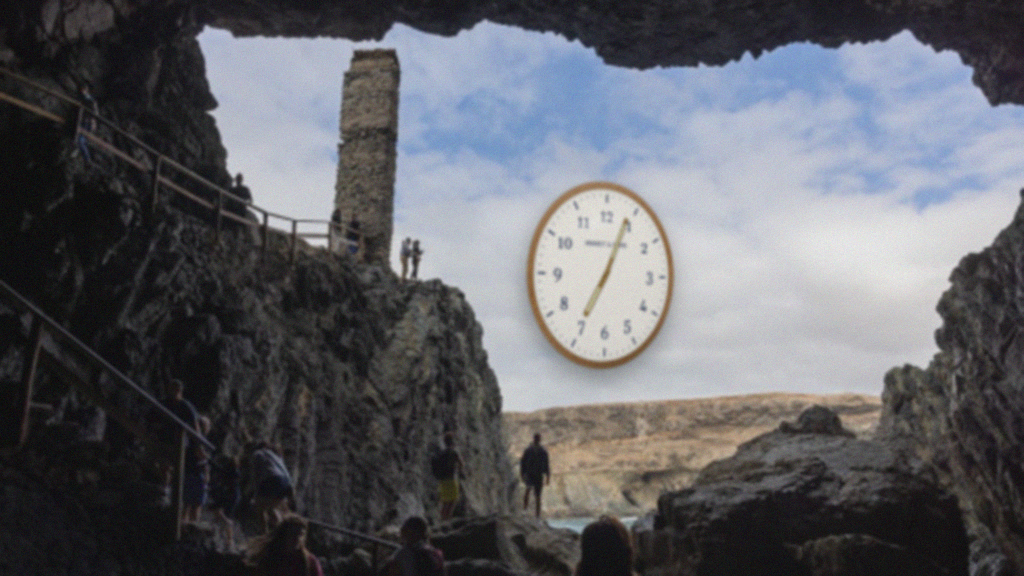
7:04
